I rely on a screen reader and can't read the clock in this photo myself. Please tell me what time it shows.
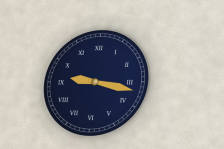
9:17
